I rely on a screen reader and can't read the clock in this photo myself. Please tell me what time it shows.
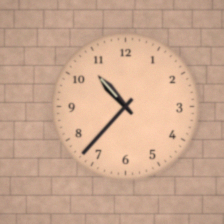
10:37
